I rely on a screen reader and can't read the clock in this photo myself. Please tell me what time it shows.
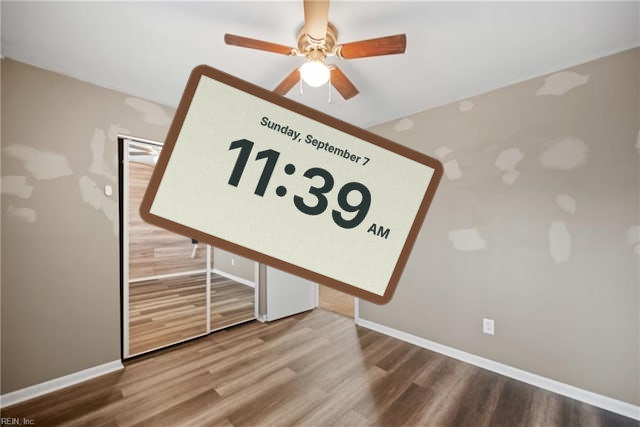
11:39
